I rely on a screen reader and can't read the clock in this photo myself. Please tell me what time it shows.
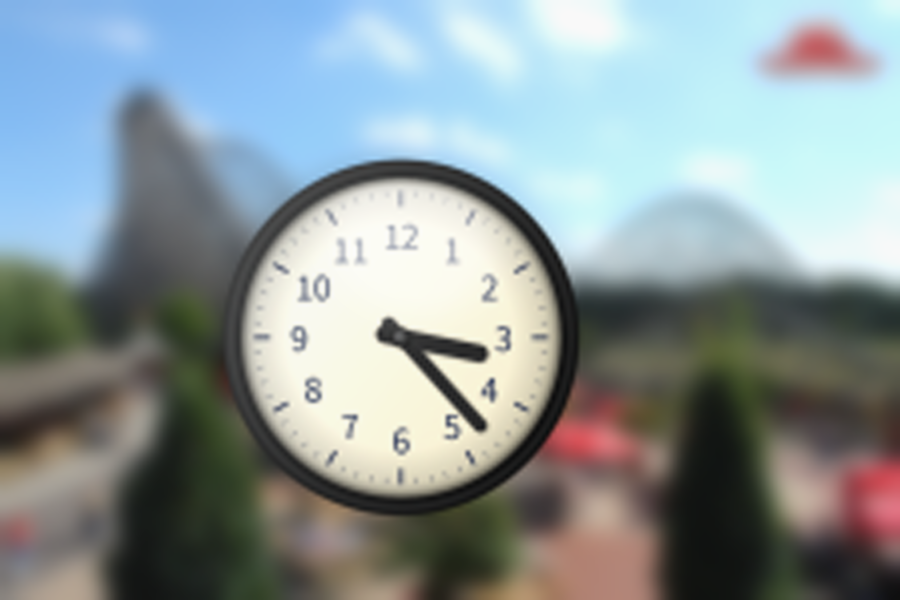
3:23
